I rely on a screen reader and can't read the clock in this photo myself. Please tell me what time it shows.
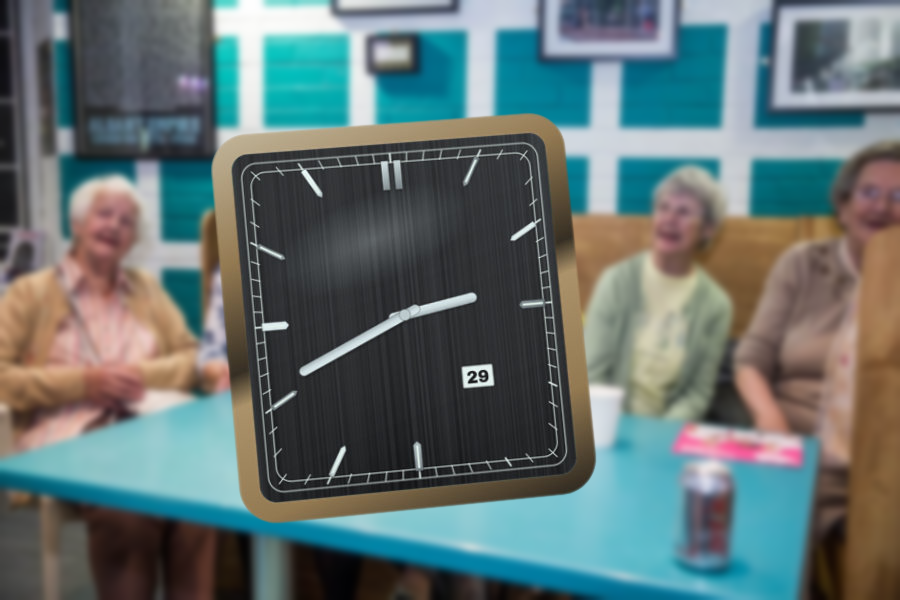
2:41
